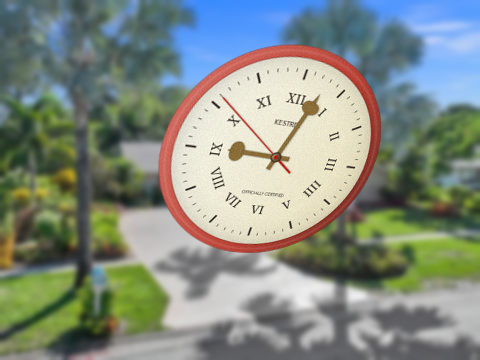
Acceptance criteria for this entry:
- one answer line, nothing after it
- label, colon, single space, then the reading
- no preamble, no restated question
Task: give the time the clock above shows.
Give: 9:02:51
